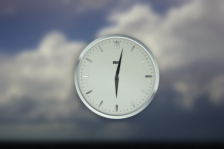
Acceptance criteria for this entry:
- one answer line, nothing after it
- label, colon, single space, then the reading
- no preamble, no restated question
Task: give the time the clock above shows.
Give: 6:02
